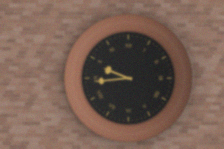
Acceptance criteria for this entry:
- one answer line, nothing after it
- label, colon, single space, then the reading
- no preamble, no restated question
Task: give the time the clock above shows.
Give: 9:44
